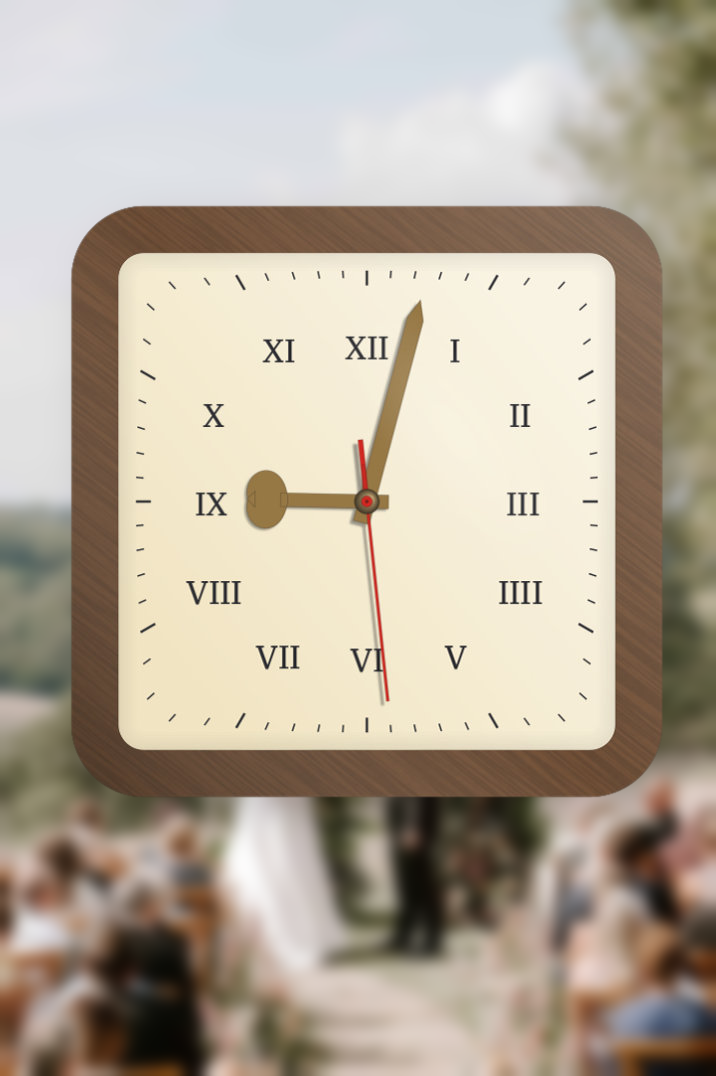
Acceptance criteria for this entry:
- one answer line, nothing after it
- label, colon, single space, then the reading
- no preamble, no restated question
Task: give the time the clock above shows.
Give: 9:02:29
